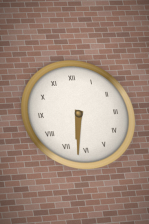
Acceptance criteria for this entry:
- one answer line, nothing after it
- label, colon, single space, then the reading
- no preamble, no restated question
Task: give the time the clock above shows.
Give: 6:32
